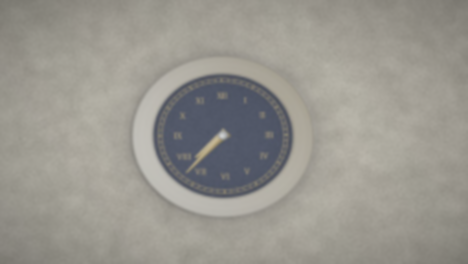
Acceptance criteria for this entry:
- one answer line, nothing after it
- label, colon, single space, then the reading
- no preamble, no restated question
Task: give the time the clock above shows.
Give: 7:37
